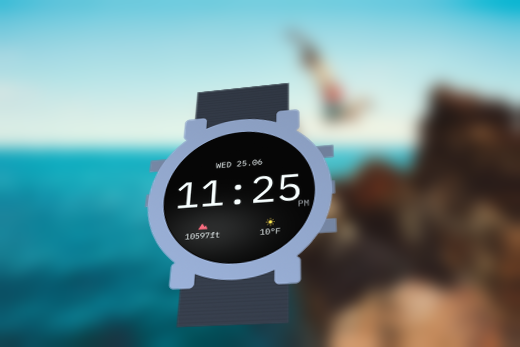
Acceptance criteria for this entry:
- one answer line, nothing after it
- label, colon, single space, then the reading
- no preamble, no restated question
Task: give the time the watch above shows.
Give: 11:25
